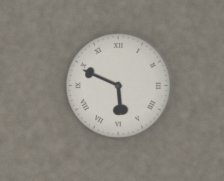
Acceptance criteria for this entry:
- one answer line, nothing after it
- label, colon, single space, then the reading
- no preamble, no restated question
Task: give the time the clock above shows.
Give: 5:49
